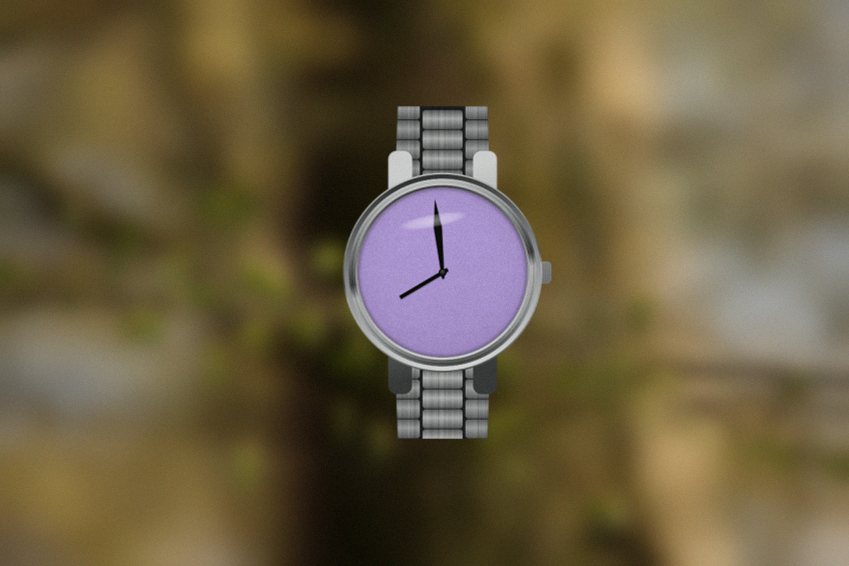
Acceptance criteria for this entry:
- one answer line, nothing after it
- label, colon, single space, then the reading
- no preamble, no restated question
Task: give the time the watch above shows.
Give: 7:59
